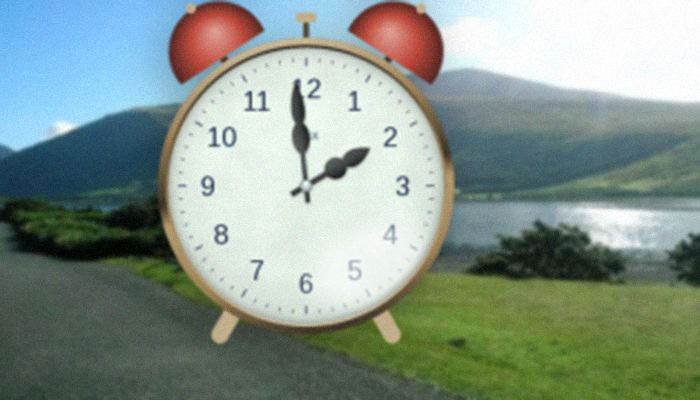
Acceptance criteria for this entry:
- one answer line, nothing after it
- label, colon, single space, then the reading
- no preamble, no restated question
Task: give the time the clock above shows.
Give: 1:59
